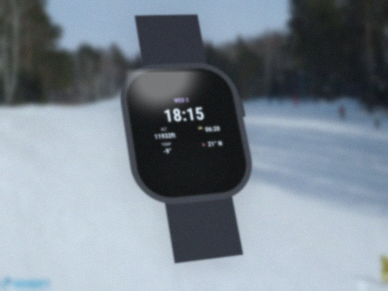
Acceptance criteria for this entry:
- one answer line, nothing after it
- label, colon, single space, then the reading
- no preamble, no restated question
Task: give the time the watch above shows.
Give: 18:15
